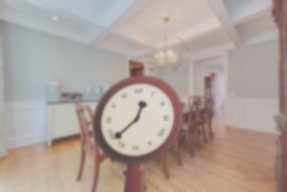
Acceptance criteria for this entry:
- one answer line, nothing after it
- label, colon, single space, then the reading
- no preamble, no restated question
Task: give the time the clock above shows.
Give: 12:38
